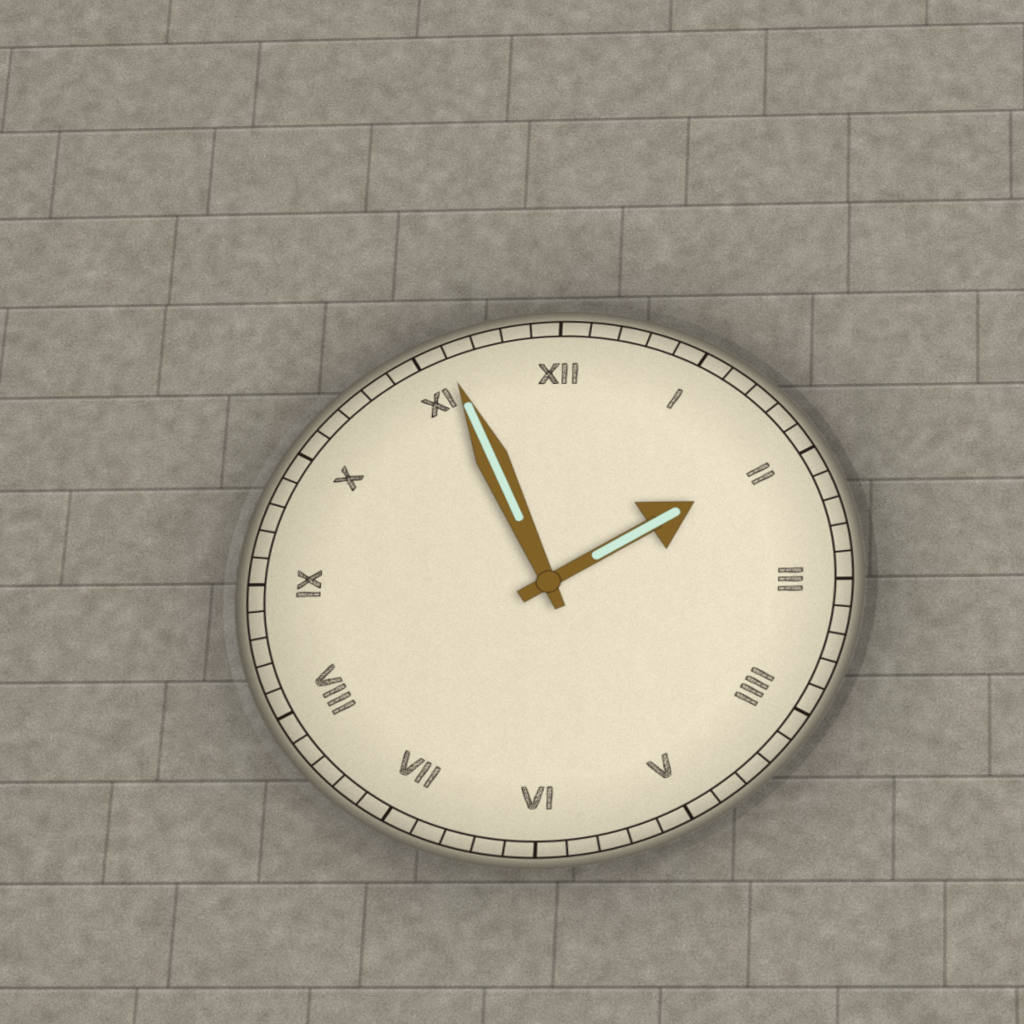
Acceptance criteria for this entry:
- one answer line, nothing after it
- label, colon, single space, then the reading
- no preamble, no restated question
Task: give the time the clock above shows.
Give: 1:56
